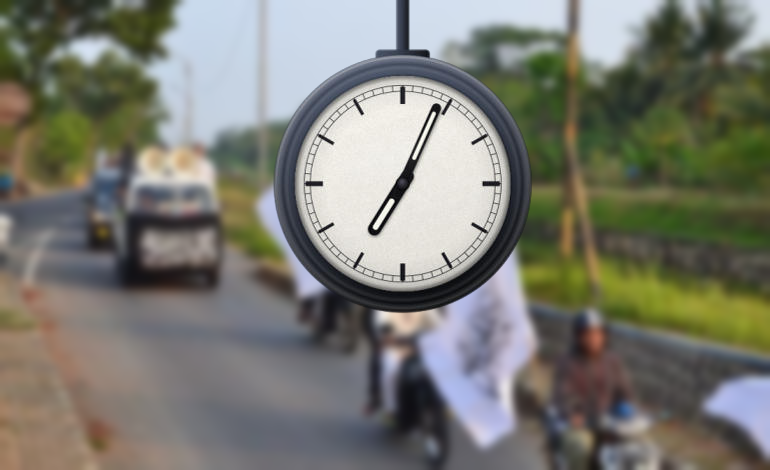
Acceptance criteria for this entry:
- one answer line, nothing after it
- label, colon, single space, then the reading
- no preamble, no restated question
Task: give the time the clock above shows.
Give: 7:04
